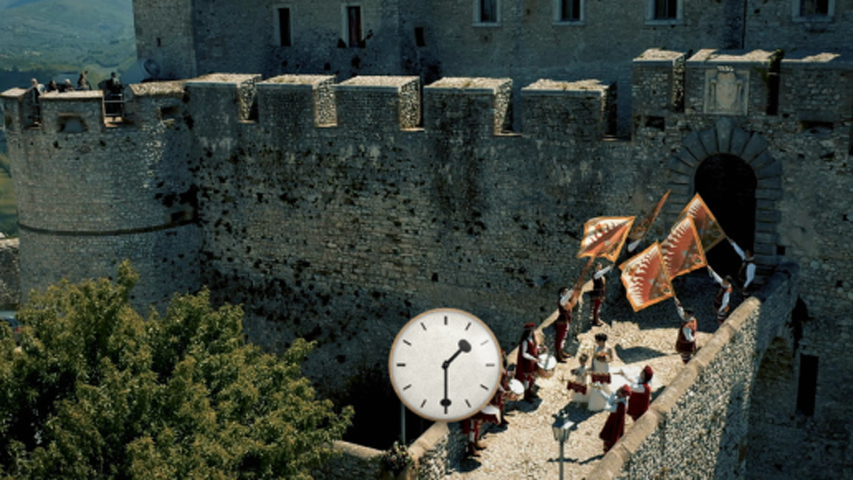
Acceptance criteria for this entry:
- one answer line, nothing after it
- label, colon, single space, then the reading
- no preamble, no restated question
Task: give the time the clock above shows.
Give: 1:30
